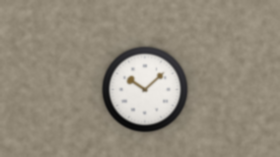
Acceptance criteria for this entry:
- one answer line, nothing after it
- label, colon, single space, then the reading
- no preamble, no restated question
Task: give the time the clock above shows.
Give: 10:08
